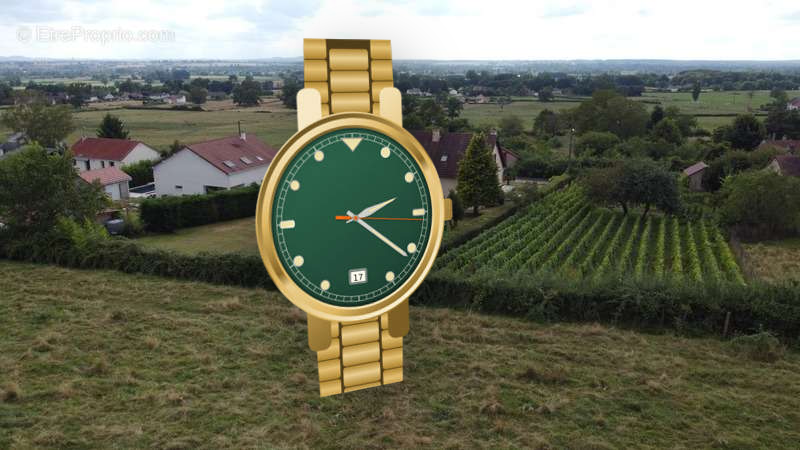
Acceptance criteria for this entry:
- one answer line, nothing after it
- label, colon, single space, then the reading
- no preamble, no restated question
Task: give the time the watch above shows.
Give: 2:21:16
